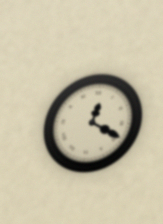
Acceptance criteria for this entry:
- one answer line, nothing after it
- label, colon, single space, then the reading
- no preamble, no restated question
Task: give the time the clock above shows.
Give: 12:19
